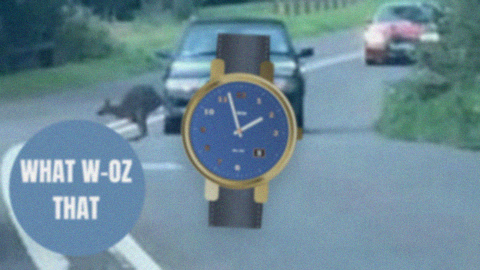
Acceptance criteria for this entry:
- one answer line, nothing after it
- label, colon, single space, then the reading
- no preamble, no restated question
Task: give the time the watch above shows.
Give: 1:57
